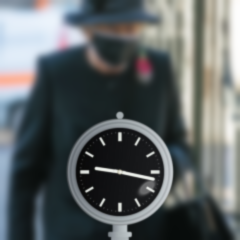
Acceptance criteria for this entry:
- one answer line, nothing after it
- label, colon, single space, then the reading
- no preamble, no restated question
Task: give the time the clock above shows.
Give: 9:17
